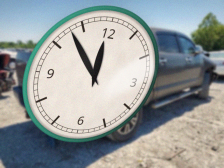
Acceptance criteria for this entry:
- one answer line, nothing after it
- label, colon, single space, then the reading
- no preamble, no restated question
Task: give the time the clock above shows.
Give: 11:53
